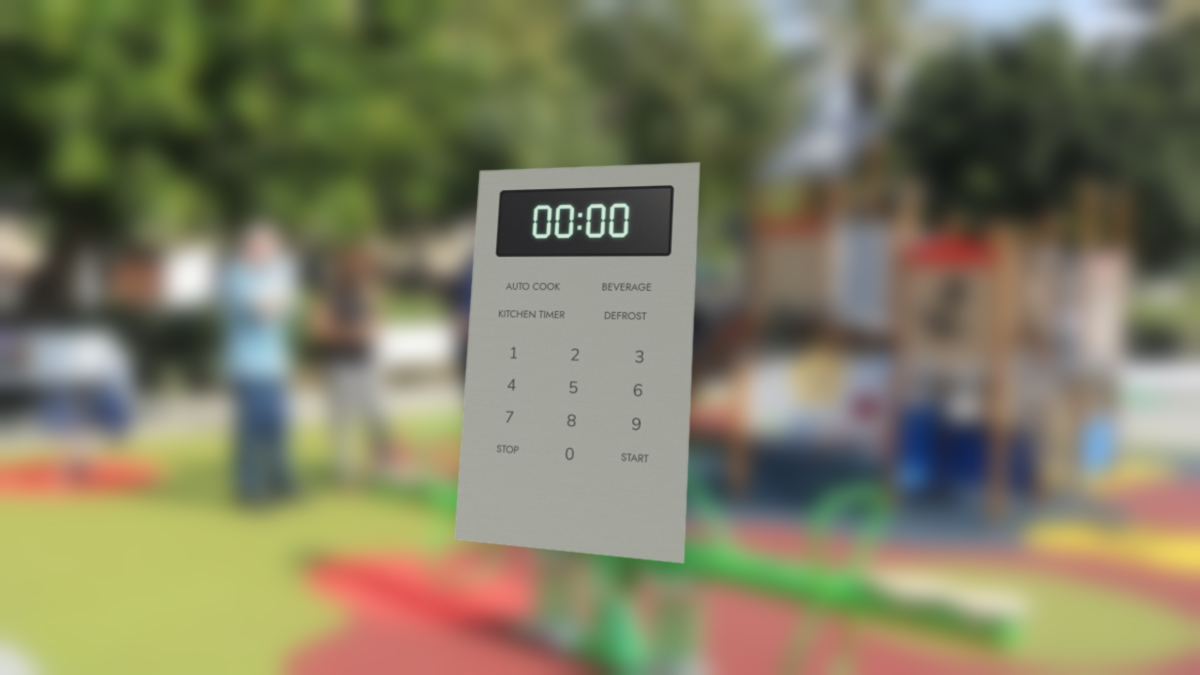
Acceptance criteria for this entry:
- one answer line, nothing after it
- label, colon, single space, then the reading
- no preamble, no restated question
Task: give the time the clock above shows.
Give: 0:00
